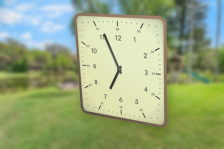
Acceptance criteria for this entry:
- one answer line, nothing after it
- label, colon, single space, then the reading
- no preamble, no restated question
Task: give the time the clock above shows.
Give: 6:56
